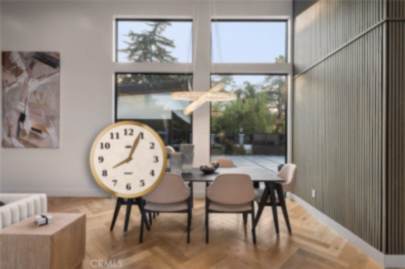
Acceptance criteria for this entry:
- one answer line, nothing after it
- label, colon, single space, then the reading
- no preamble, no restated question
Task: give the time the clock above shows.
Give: 8:04
